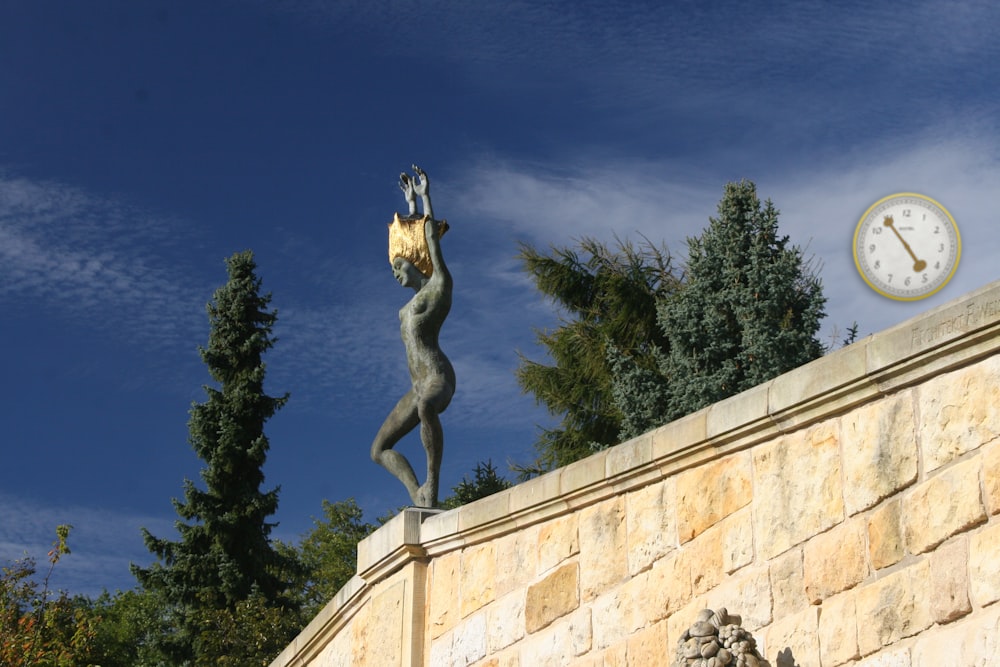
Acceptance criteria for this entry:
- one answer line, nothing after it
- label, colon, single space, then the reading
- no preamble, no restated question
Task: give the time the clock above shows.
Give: 4:54
